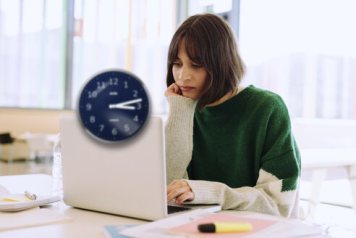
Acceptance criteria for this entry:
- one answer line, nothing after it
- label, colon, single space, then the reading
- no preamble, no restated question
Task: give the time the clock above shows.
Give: 3:13
